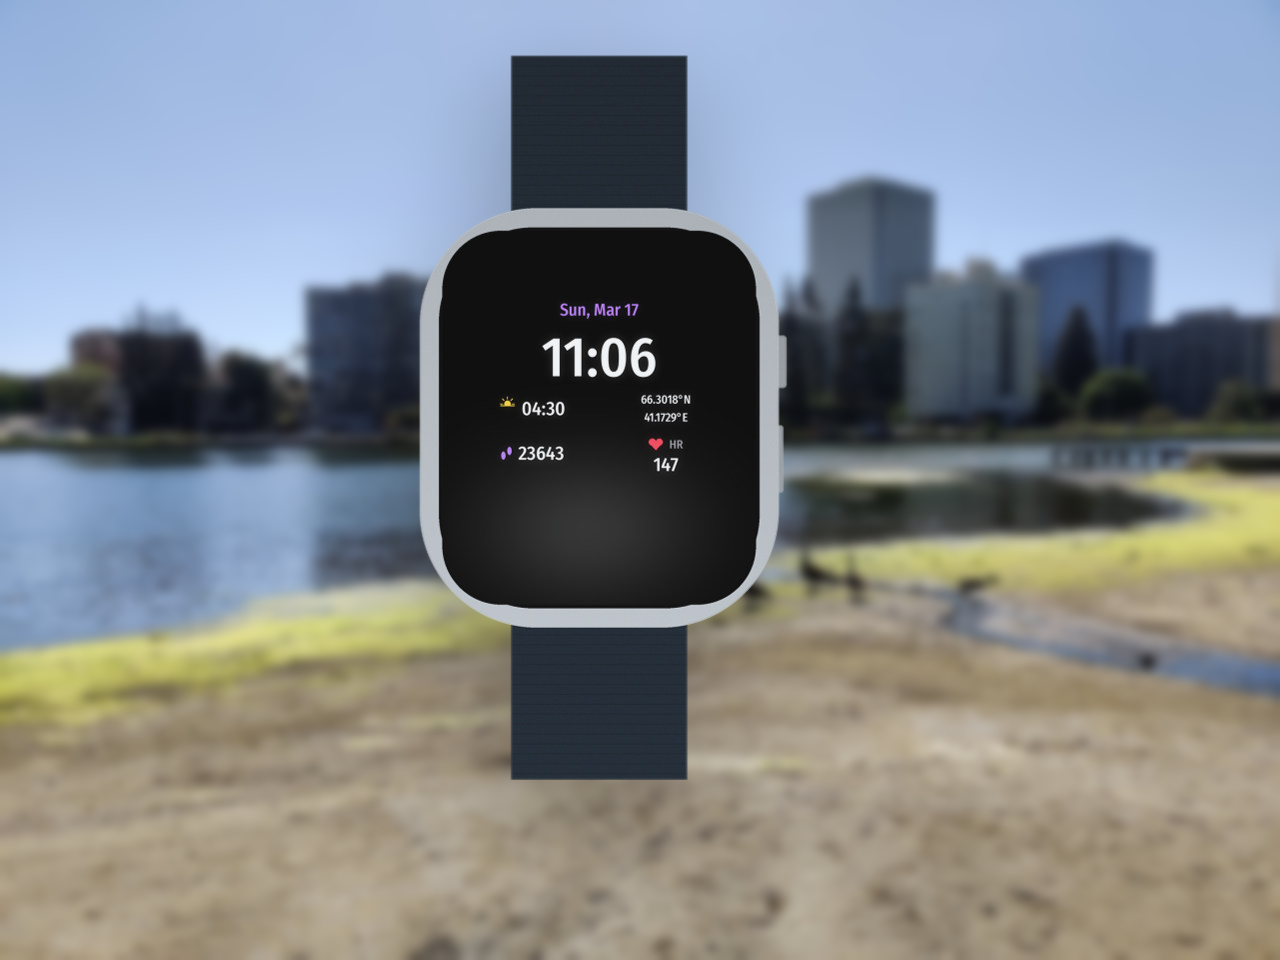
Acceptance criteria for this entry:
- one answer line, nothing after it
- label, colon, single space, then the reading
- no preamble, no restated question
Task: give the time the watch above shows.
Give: 11:06
